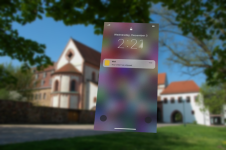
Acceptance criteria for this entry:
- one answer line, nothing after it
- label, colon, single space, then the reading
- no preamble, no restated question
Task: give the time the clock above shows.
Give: 2:21
